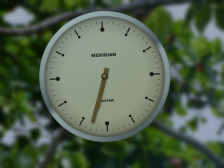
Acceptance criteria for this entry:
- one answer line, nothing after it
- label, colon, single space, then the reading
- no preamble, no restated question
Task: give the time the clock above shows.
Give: 6:33
